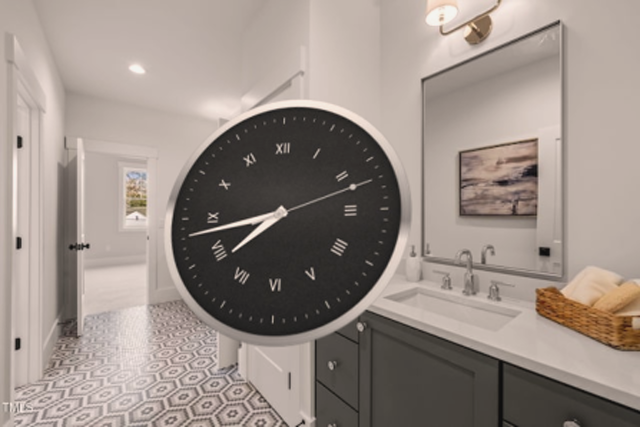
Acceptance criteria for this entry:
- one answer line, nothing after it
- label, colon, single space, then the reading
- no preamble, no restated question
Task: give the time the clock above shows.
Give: 7:43:12
